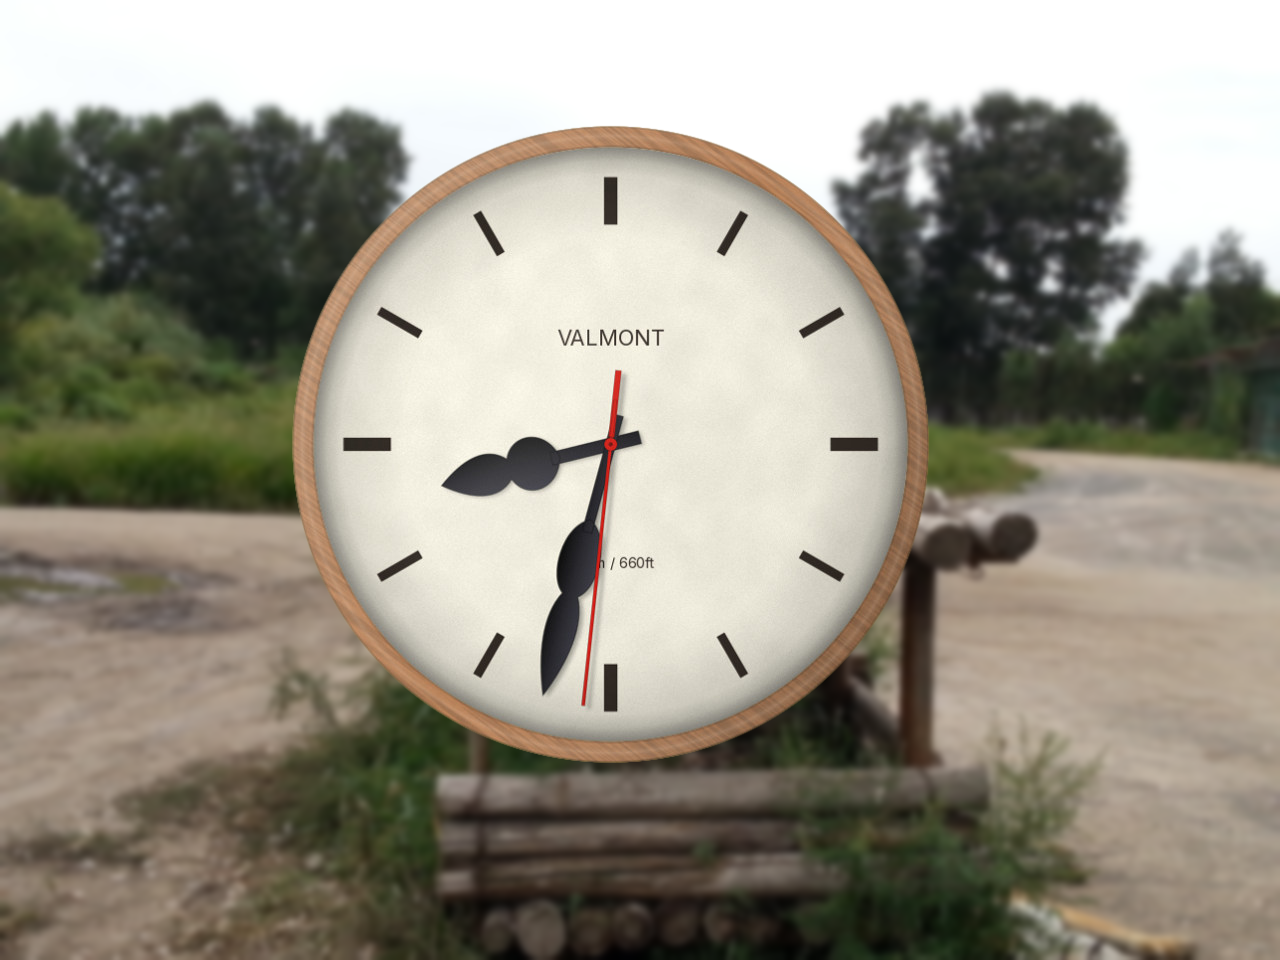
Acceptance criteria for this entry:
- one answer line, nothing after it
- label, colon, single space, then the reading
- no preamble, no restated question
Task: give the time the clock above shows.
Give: 8:32:31
